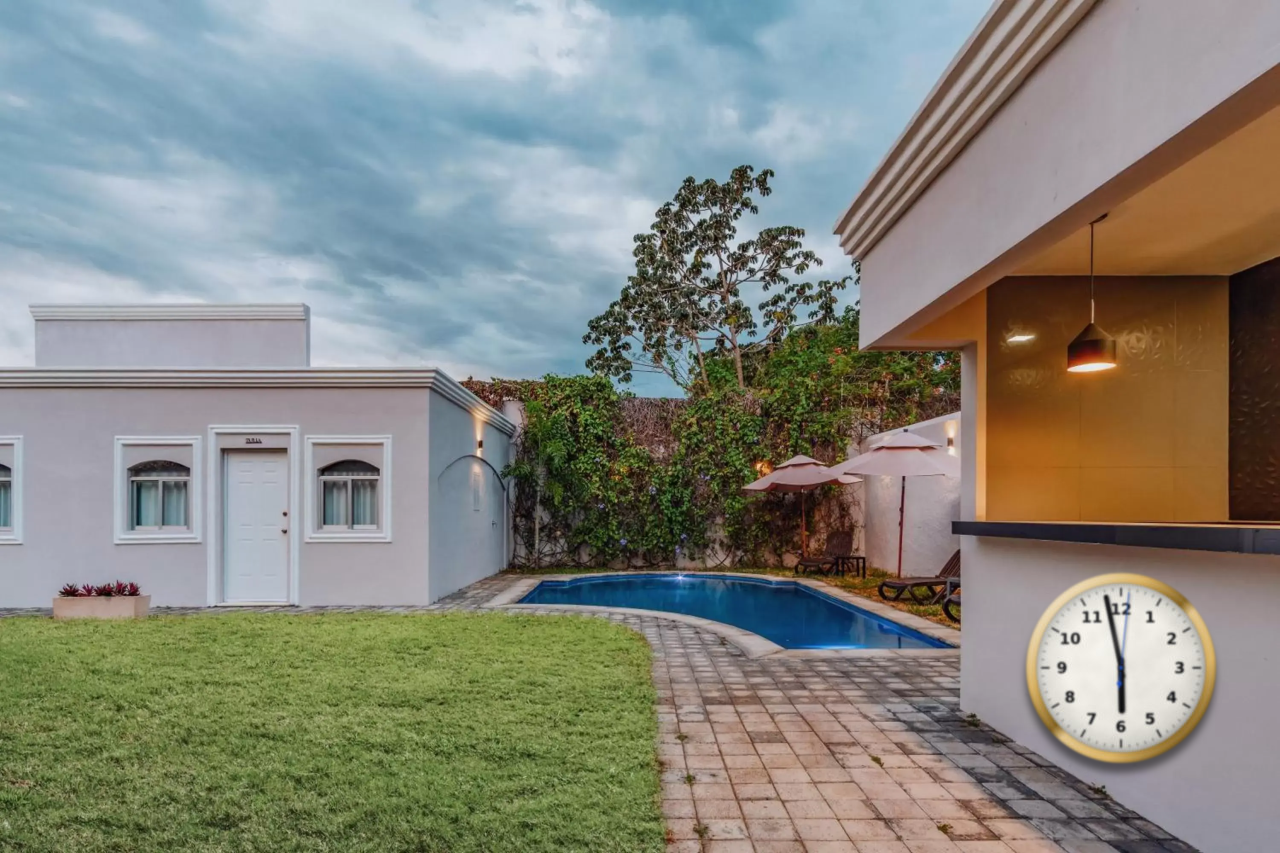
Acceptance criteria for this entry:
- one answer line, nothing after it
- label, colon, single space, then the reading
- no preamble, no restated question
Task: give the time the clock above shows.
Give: 5:58:01
